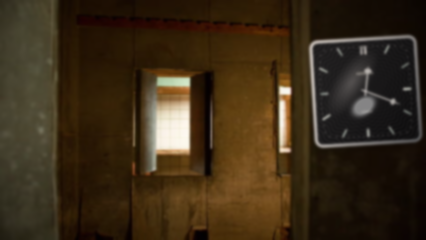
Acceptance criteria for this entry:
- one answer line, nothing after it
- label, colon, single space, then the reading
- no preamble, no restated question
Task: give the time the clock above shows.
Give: 12:19
